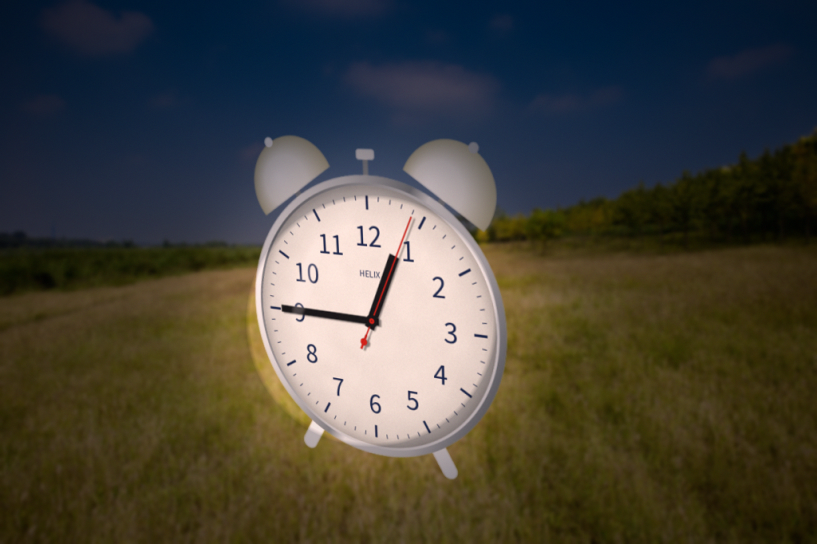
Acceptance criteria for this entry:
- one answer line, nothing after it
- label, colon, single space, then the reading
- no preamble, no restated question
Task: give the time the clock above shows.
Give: 12:45:04
